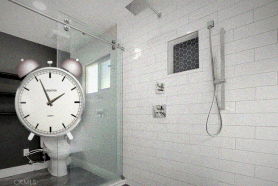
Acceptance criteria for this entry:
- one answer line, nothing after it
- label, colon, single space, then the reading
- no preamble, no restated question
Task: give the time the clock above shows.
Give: 1:56
